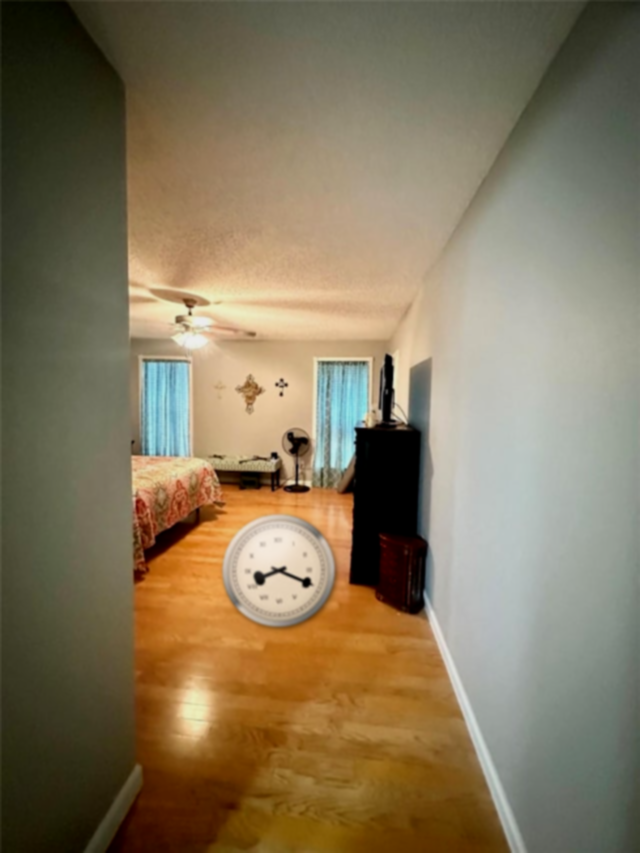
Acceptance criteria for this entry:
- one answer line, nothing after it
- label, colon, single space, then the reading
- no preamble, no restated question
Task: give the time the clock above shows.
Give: 8:19
